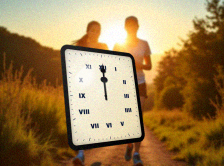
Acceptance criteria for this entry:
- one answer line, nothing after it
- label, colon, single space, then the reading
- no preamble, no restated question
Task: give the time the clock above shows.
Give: 12:00
